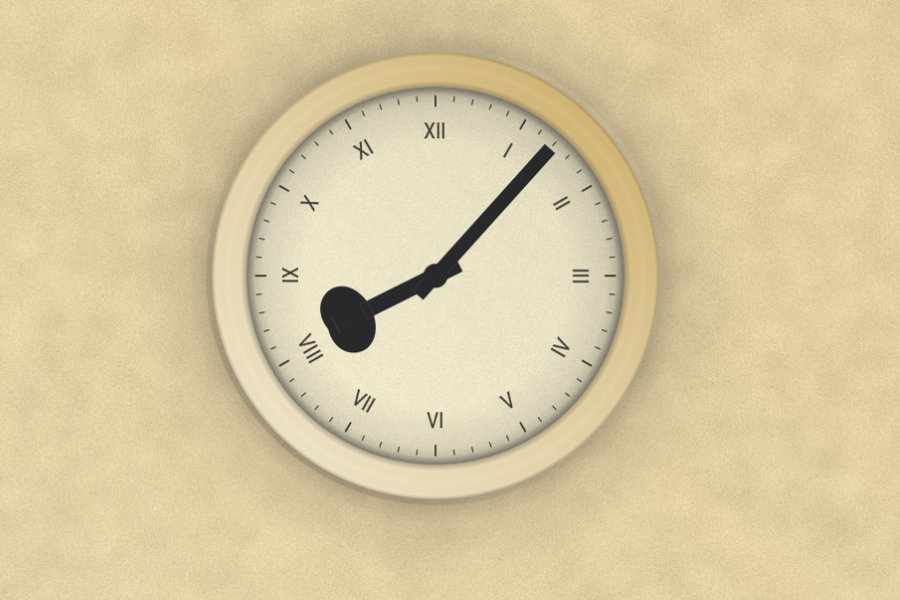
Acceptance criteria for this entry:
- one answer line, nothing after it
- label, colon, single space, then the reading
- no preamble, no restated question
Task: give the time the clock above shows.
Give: 8:07
